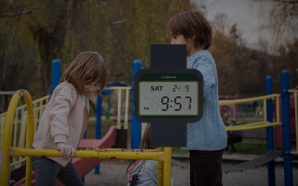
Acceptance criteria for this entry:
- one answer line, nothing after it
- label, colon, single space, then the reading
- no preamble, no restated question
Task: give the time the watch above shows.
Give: 9:57
